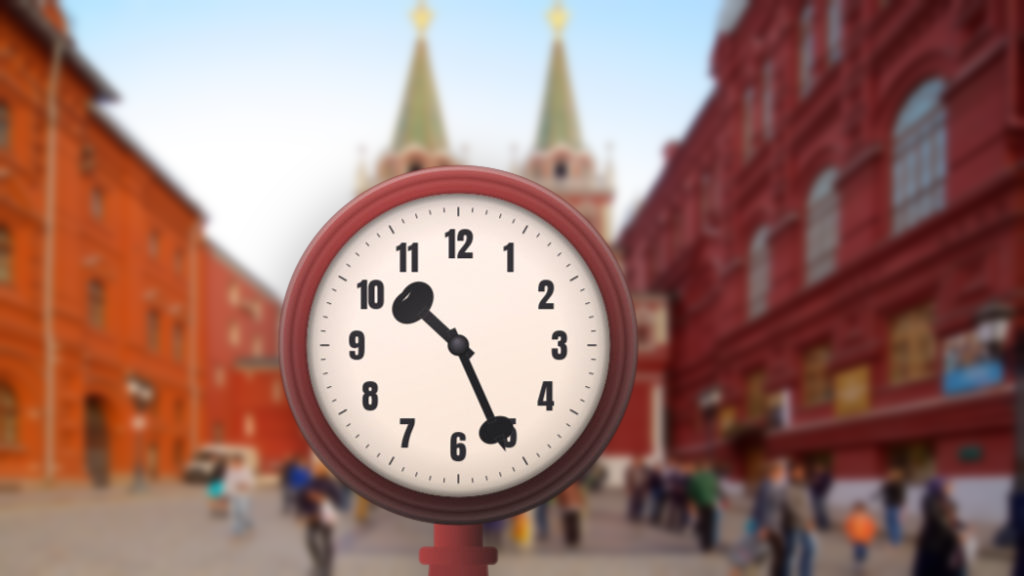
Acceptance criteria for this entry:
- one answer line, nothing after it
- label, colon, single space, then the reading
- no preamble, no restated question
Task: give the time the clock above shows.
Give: 10:26
